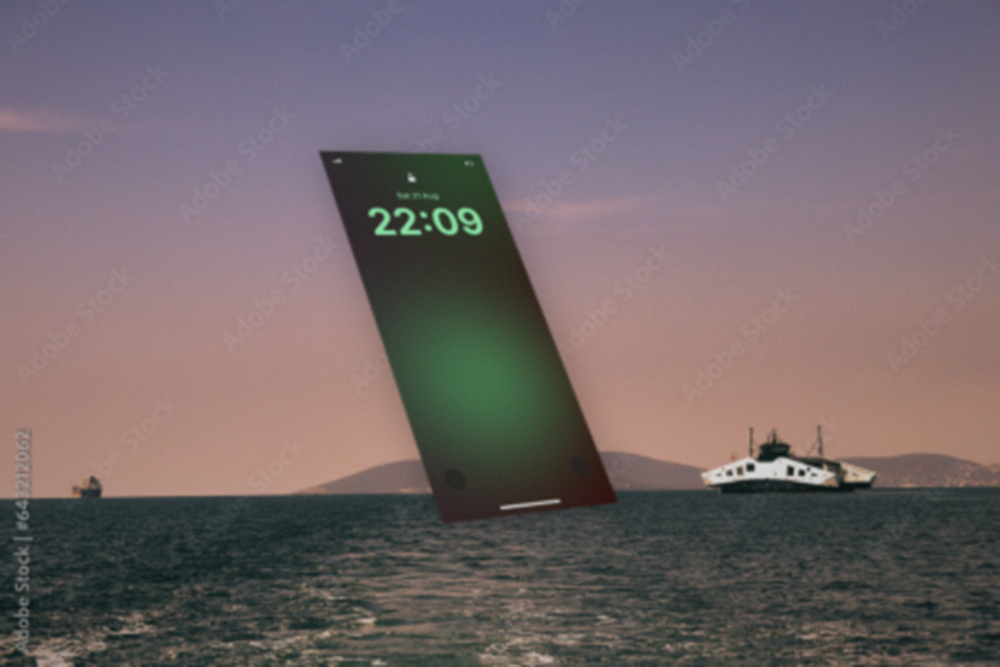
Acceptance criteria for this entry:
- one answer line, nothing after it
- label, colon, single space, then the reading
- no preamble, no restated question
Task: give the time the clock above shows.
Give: 22:09
